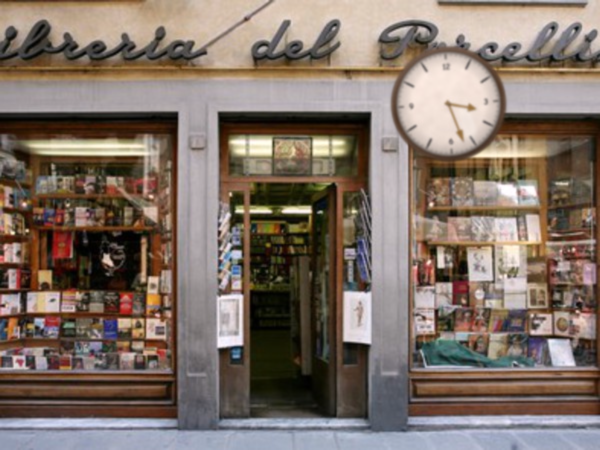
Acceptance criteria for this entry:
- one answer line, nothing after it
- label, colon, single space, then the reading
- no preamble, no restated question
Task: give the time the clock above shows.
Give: 3:27
